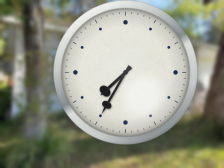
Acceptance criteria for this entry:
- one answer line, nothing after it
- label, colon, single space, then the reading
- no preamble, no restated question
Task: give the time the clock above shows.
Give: 7:35
